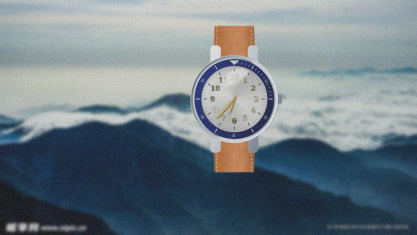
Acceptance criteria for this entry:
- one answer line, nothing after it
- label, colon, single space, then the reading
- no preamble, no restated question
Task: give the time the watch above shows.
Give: 6:37
